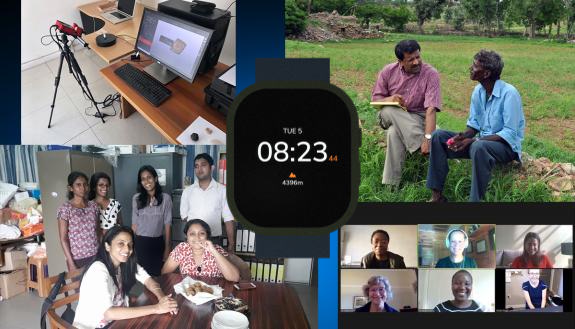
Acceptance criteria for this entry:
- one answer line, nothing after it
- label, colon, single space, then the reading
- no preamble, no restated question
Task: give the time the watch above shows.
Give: 8:23:44
